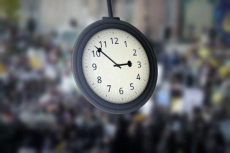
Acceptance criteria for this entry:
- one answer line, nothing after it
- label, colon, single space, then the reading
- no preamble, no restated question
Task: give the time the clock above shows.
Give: 2:52
